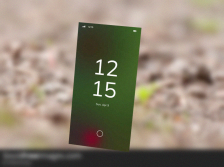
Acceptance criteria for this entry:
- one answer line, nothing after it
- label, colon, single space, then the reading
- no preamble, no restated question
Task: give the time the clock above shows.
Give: 12:15
